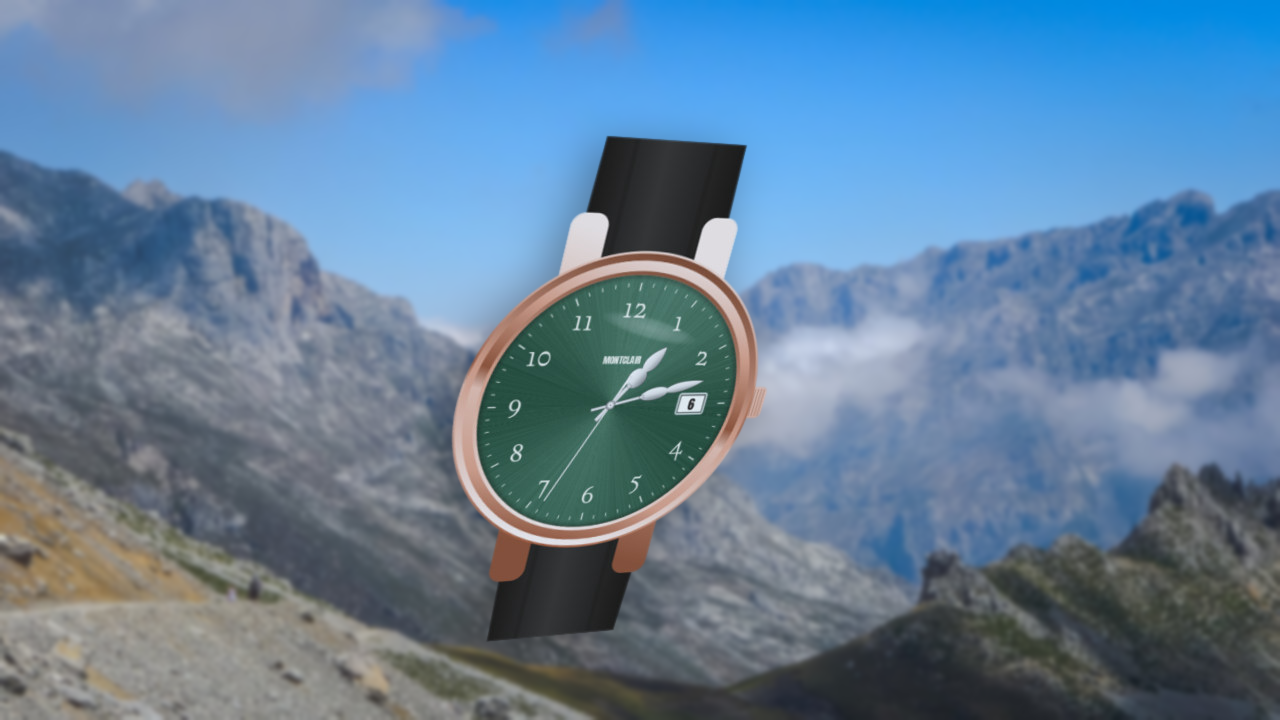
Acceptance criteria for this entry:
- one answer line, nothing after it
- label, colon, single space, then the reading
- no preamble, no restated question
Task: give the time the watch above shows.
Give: 1:12:34
